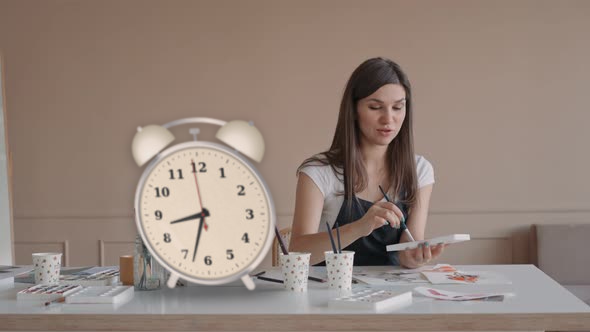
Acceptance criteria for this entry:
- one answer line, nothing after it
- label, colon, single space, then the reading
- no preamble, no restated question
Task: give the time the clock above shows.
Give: 8:32:59
